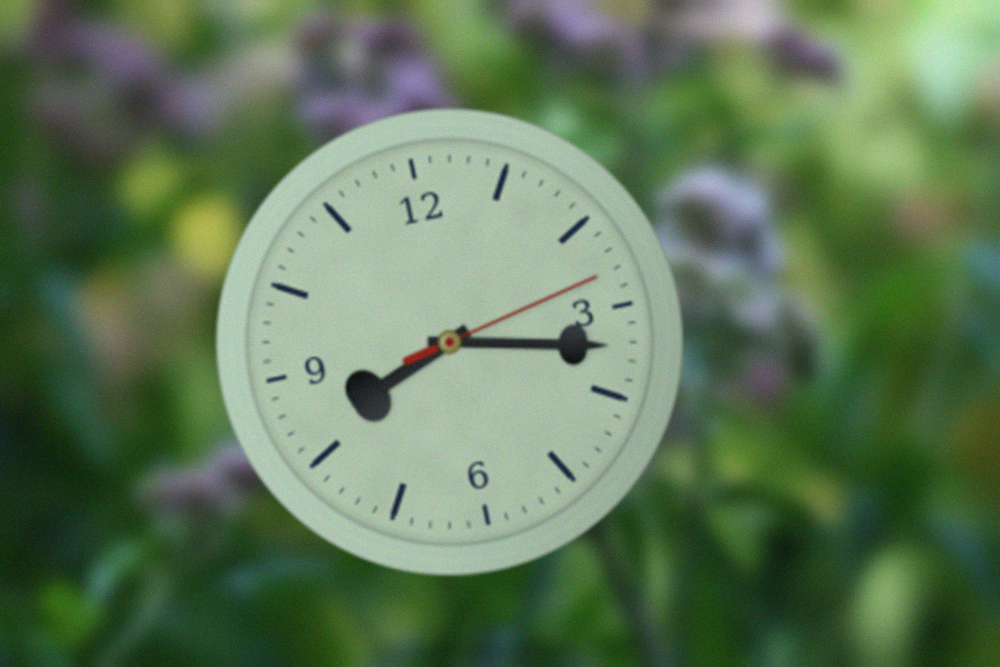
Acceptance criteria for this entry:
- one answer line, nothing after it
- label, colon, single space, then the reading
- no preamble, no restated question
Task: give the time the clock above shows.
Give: 8:17:13
